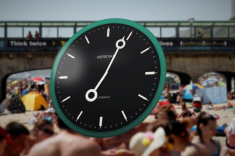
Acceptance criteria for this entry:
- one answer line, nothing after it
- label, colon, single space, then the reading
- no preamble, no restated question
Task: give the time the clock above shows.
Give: 7:04
